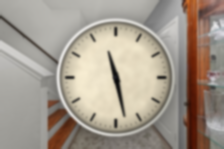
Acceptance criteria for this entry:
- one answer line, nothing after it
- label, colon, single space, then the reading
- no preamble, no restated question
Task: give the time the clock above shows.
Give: 11:28
